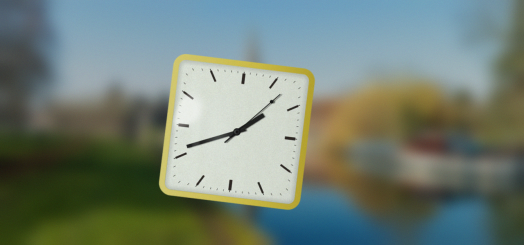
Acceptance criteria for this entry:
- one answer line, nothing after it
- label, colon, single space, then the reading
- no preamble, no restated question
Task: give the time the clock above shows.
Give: 1:41:07
